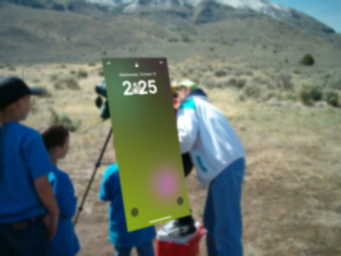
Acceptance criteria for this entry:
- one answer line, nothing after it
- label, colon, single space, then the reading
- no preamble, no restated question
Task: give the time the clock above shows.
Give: 2:25
